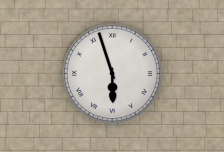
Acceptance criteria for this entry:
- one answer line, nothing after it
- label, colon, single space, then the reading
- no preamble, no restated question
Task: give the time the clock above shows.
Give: 5:57
